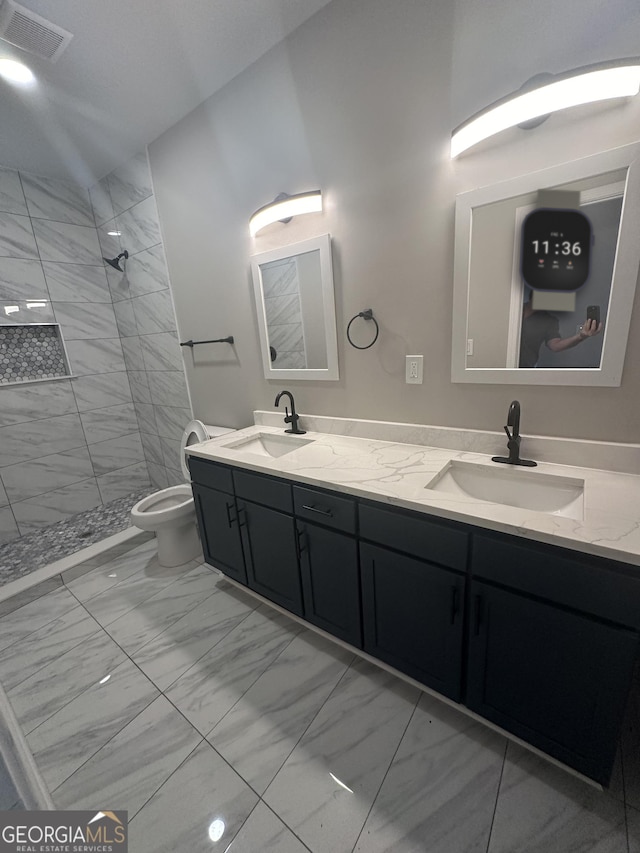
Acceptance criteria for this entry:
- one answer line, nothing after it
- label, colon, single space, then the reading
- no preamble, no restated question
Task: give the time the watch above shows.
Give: 11:36
